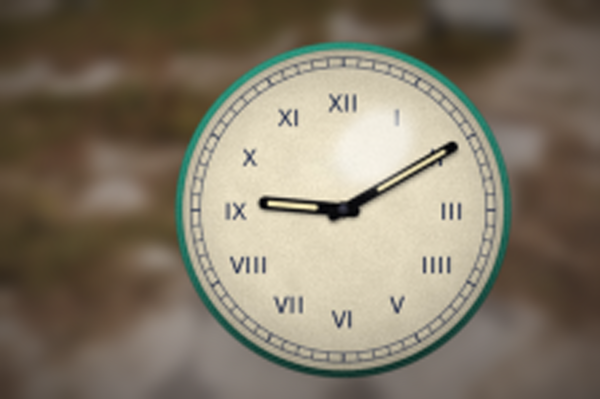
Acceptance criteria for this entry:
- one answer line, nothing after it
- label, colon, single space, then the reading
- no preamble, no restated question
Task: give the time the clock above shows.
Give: 9:10
